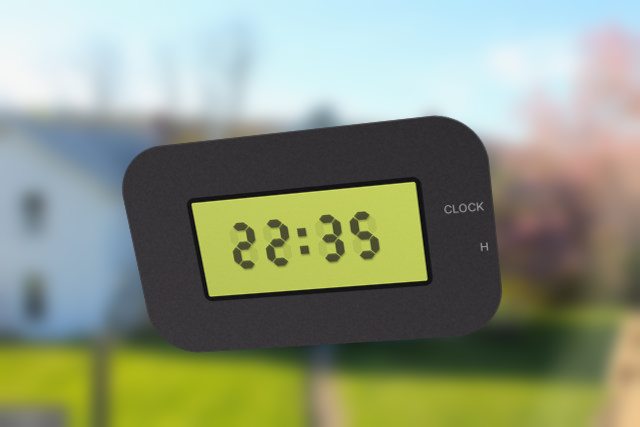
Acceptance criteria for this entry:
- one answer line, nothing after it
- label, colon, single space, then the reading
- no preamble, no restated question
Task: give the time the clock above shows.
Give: 22:35
